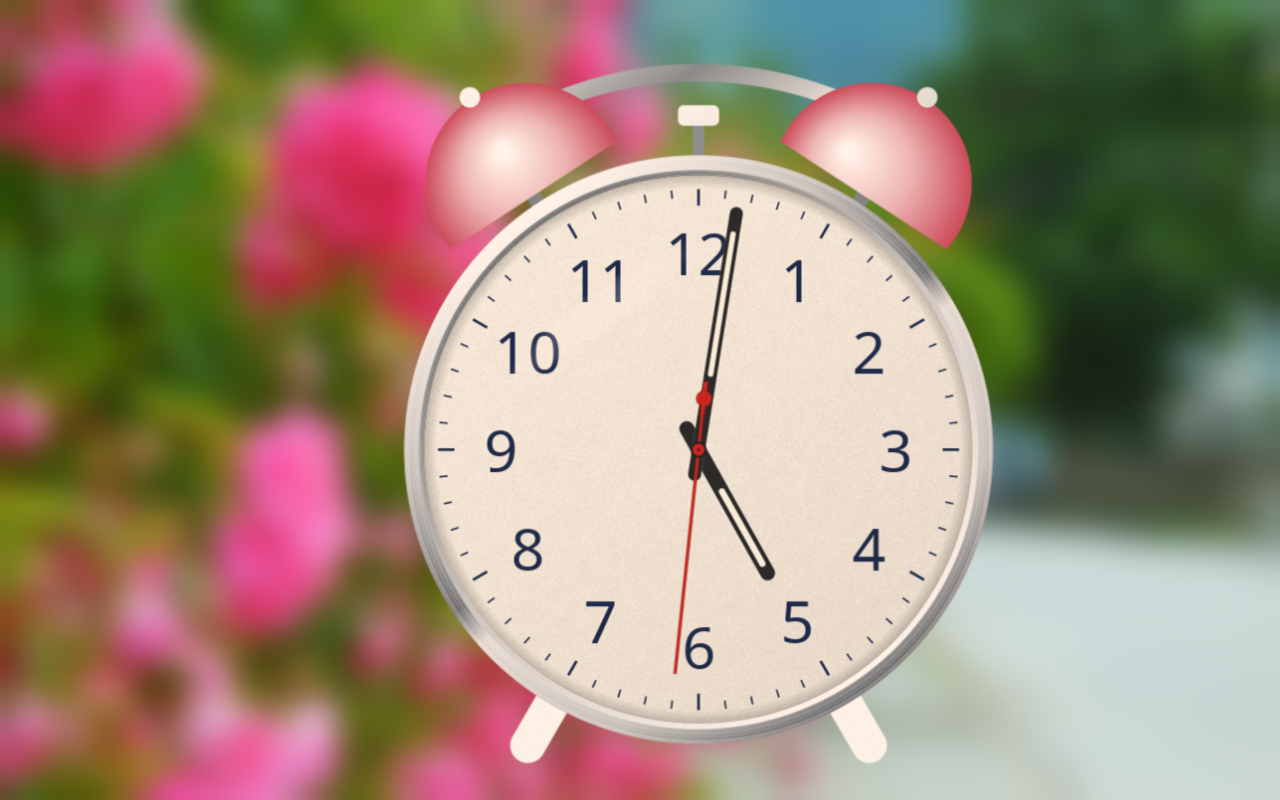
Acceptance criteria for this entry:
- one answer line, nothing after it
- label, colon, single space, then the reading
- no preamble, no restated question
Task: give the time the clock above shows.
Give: 5:01:31
